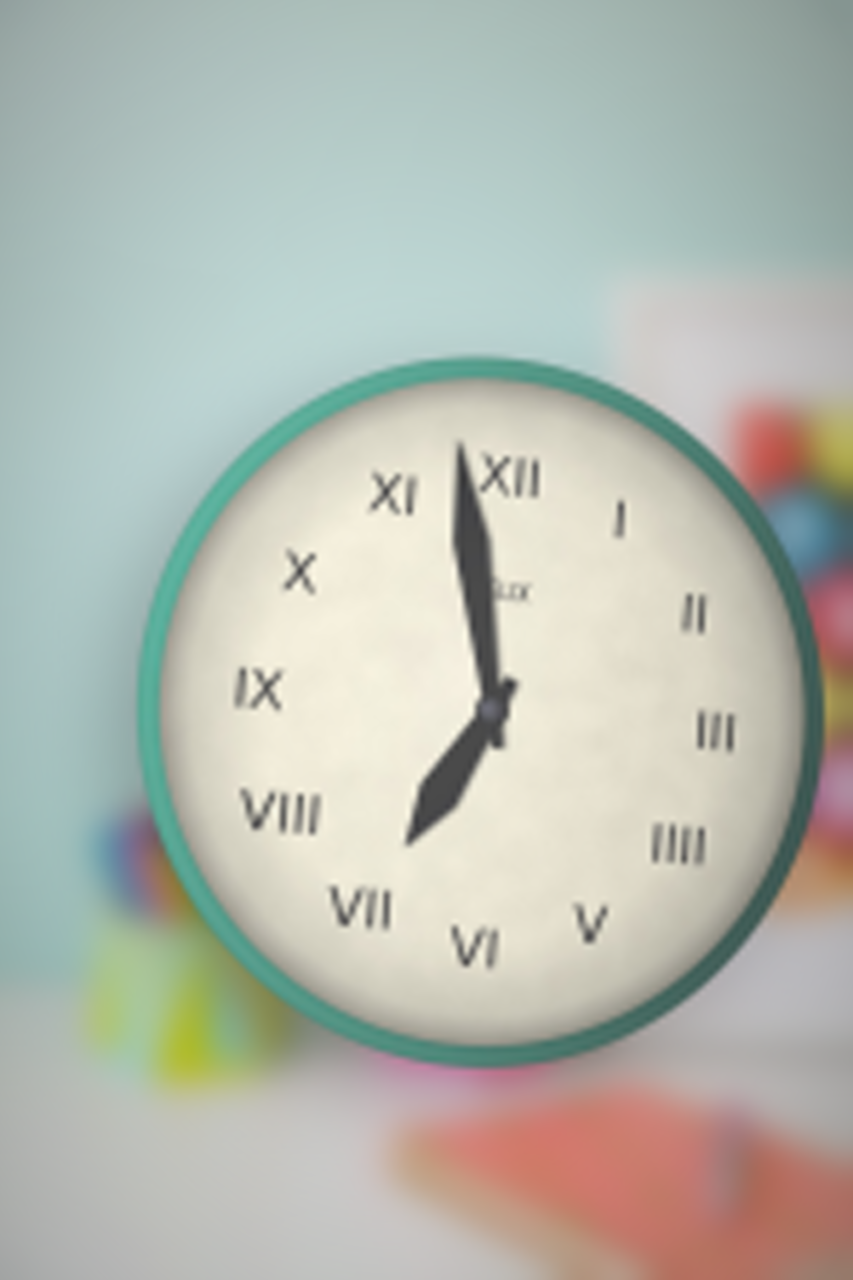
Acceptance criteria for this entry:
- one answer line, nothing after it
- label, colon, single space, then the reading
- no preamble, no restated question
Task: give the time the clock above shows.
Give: 6:58
